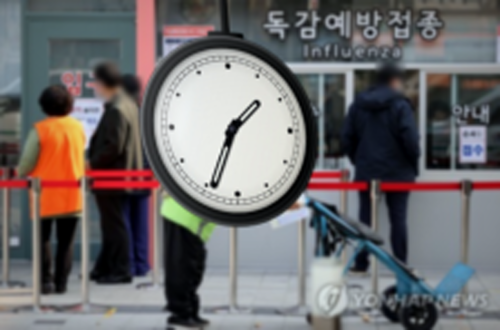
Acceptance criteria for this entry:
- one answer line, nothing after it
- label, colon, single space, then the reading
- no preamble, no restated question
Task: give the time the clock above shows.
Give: 1:34
